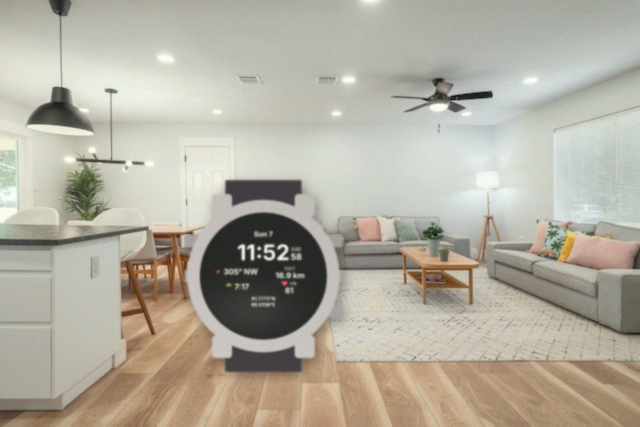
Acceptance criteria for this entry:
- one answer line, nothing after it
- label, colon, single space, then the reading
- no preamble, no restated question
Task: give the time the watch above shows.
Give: 11:52
